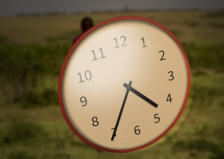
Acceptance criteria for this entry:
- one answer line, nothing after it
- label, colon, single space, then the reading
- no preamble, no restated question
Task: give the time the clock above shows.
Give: 4:35
